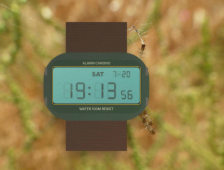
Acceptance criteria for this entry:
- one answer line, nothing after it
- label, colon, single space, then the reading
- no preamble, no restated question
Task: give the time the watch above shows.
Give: 19:13:56
